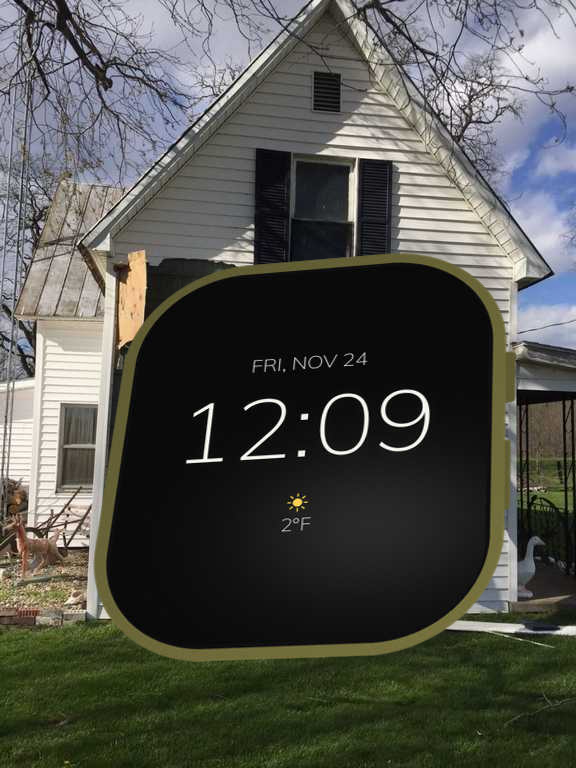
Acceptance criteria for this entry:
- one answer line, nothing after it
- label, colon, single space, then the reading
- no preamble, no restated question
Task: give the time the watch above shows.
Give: 12:09
